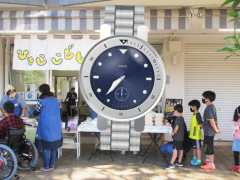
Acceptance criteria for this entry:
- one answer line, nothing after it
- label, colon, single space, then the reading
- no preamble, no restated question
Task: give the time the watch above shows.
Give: 7:37
